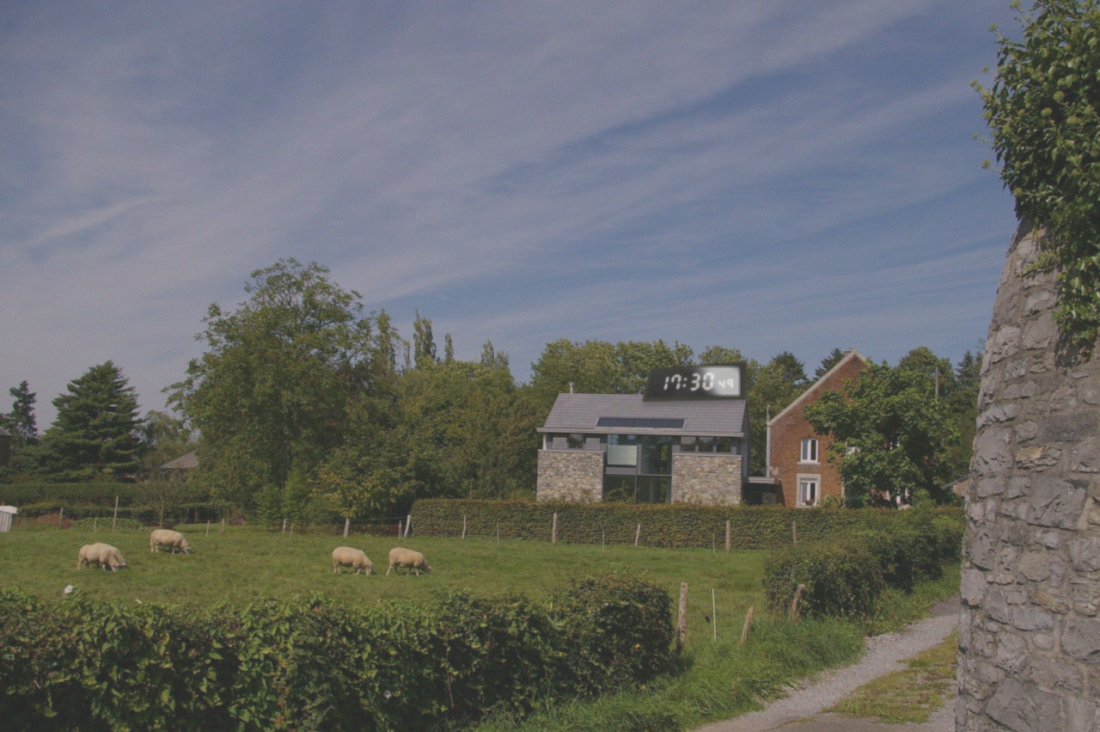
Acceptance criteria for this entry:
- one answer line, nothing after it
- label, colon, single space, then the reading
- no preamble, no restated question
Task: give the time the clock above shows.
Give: 17:30:49
